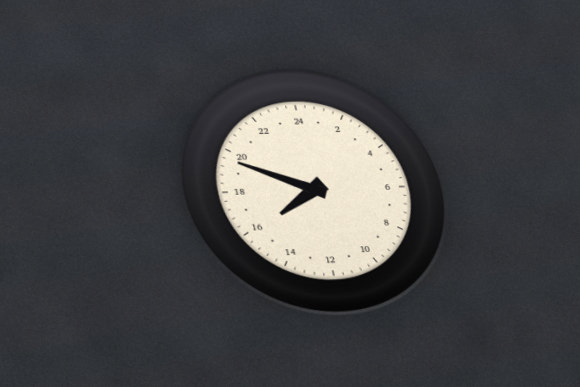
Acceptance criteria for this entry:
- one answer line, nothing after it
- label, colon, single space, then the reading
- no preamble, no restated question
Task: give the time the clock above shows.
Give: 15:49
